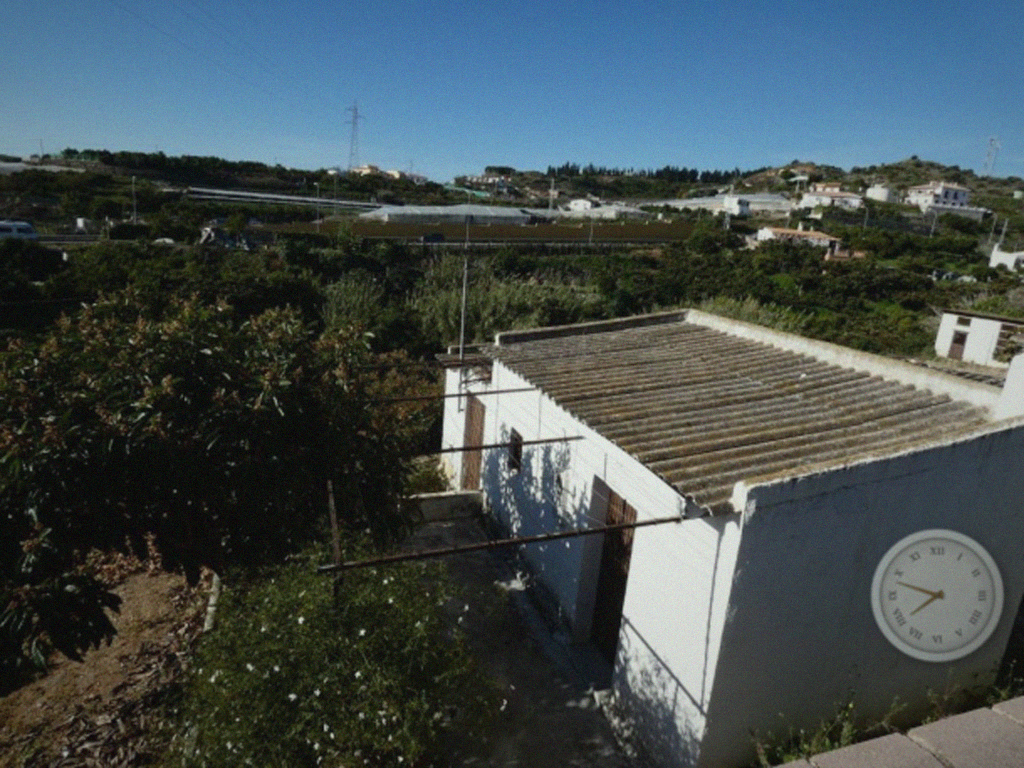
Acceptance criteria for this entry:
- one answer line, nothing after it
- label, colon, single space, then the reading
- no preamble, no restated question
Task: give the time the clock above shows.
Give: 7:48
